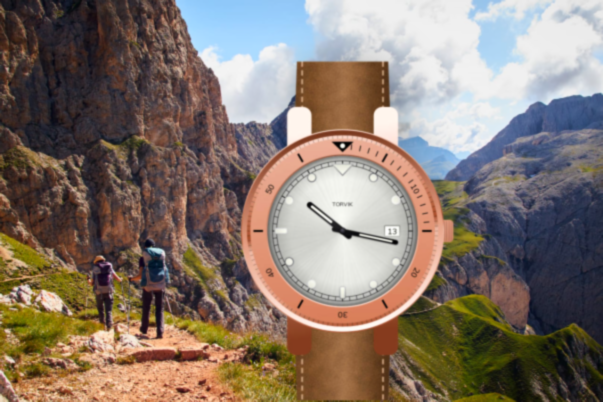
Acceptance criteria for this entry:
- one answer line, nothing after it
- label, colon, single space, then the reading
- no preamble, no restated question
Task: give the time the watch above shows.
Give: 10:17
